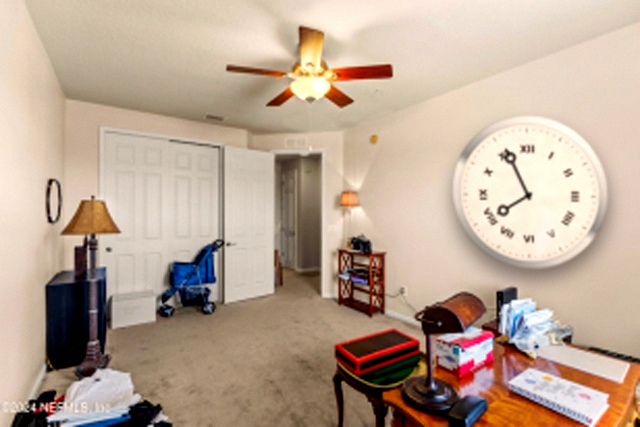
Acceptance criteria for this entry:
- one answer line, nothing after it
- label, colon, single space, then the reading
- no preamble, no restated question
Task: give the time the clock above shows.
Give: 7:56
